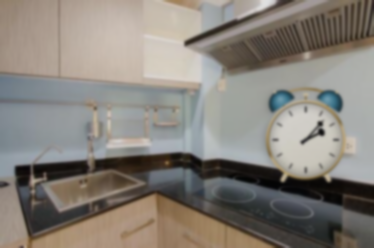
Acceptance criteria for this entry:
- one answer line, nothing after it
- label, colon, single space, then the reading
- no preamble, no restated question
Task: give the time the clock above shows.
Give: 2:07
